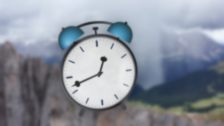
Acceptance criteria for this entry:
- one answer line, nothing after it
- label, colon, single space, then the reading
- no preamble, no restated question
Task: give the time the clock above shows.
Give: 12:42
